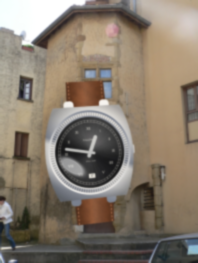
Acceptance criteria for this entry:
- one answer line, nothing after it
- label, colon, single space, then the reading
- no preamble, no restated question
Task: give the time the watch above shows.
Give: 12:47
